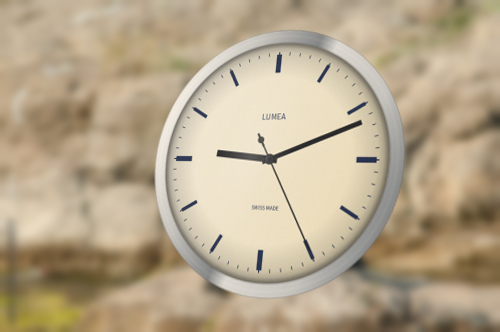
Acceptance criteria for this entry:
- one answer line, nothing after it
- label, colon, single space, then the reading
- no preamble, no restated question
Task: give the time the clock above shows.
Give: 9:11:25
